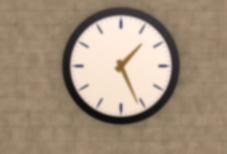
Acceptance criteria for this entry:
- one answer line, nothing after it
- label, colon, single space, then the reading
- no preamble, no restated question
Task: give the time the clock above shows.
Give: 1:26
